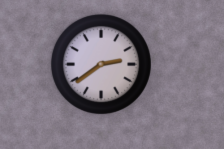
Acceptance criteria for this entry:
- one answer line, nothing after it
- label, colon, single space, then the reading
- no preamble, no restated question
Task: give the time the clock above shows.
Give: 2:39
